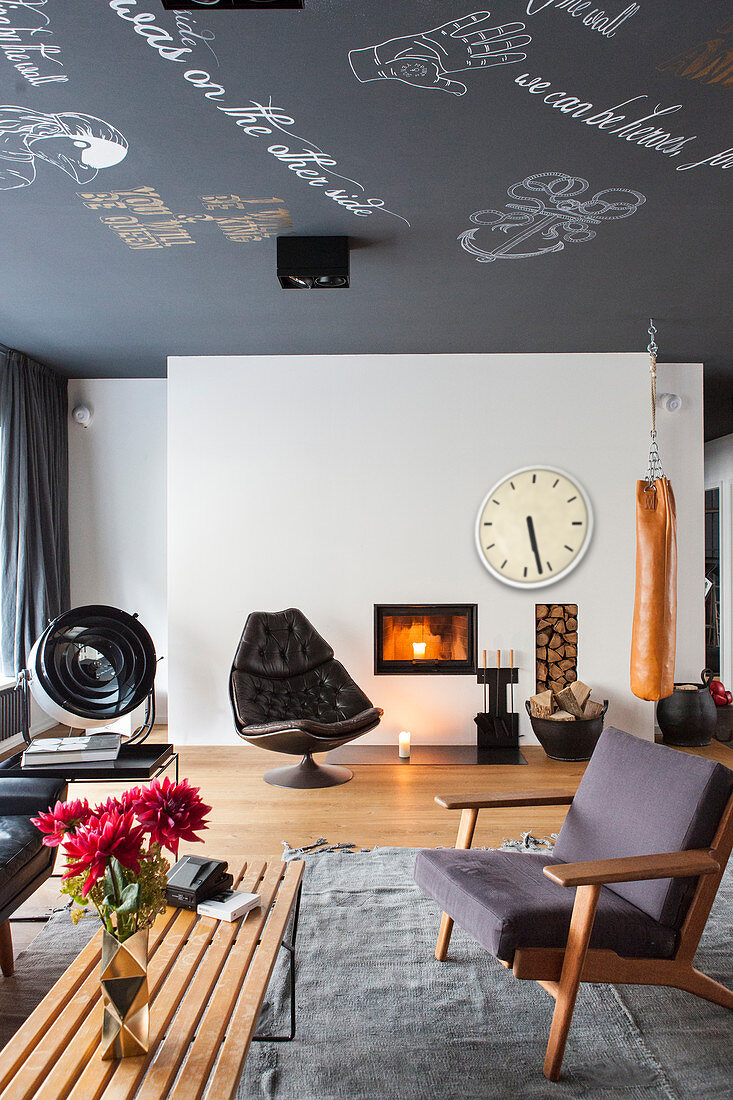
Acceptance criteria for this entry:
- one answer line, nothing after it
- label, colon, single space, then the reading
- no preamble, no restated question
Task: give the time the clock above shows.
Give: 5:27
